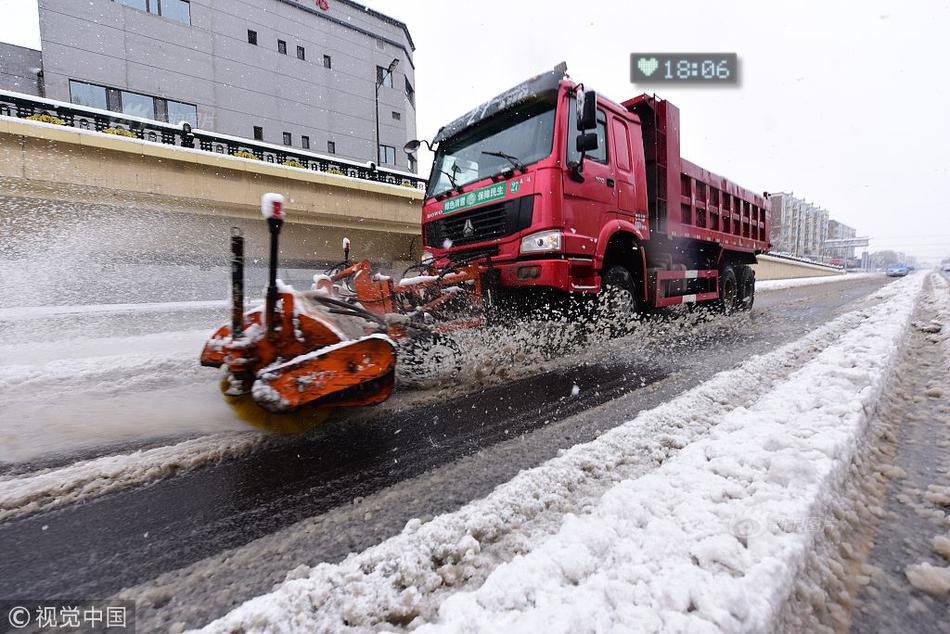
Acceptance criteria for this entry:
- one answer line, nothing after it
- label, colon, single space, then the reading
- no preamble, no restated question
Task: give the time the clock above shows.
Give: 18:06
